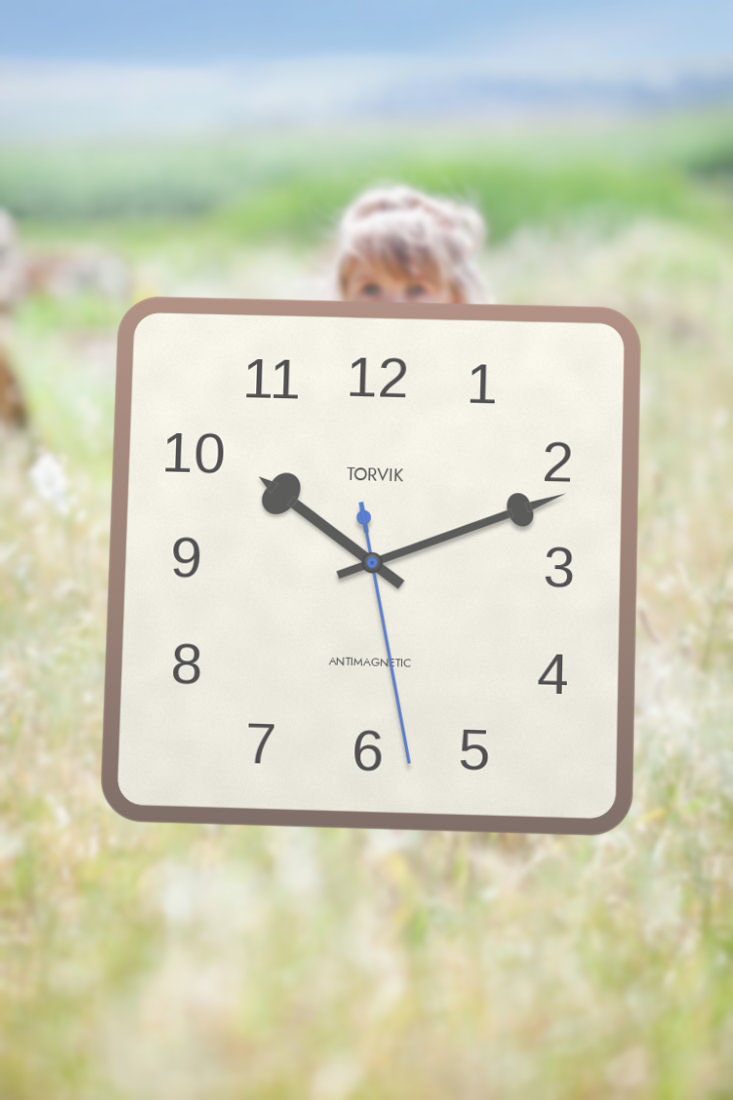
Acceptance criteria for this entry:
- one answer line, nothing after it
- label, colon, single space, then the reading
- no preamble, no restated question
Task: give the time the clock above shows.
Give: 10:11:28
